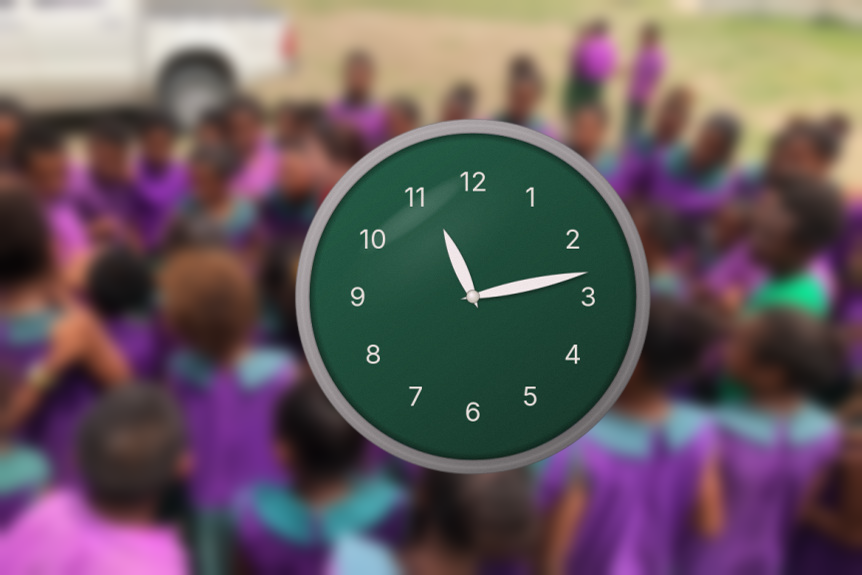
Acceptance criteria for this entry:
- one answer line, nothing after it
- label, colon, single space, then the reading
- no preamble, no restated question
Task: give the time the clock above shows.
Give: 11:13
